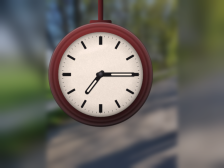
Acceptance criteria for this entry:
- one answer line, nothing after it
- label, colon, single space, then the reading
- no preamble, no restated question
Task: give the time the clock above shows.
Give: 7:15
